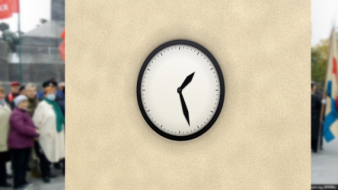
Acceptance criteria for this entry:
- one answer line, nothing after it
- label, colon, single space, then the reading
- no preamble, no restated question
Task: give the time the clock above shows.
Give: 1:27
